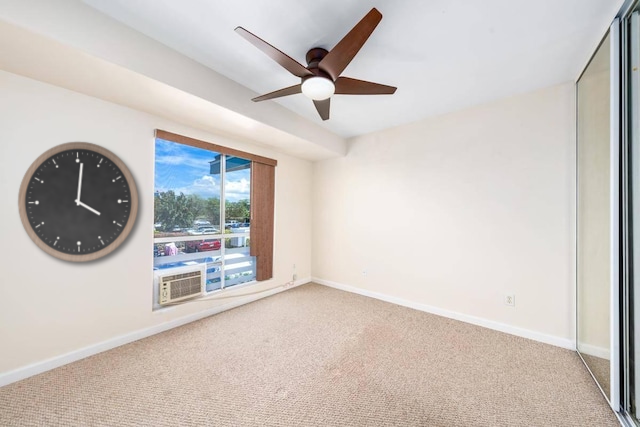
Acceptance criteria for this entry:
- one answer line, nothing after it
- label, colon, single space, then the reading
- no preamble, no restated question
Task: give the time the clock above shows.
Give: 4:01
